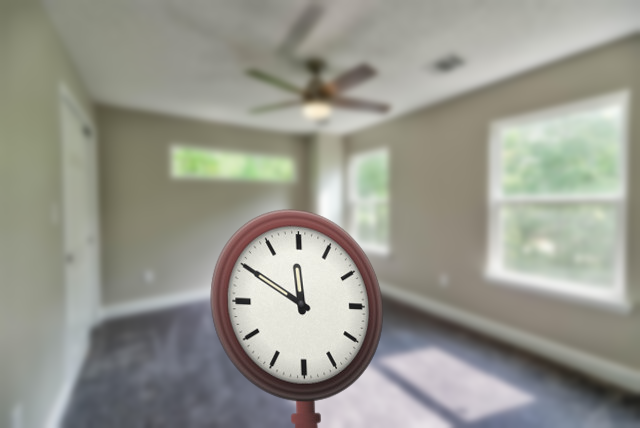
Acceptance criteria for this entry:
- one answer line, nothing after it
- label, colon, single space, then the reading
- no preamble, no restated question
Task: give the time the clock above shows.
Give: 11:50
